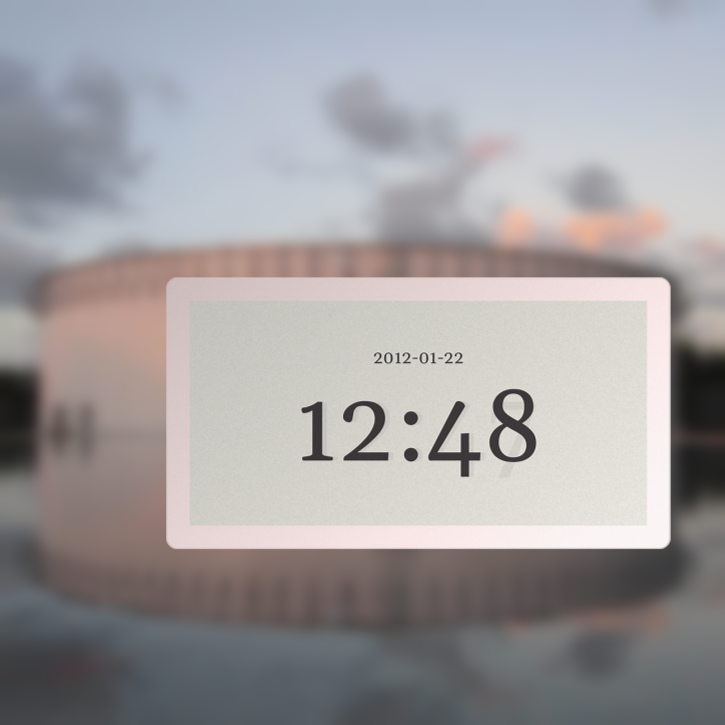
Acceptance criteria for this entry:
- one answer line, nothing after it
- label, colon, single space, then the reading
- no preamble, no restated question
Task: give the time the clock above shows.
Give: 12:48
